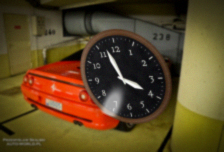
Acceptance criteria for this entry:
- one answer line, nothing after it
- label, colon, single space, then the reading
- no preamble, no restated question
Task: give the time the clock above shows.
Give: 3:57
